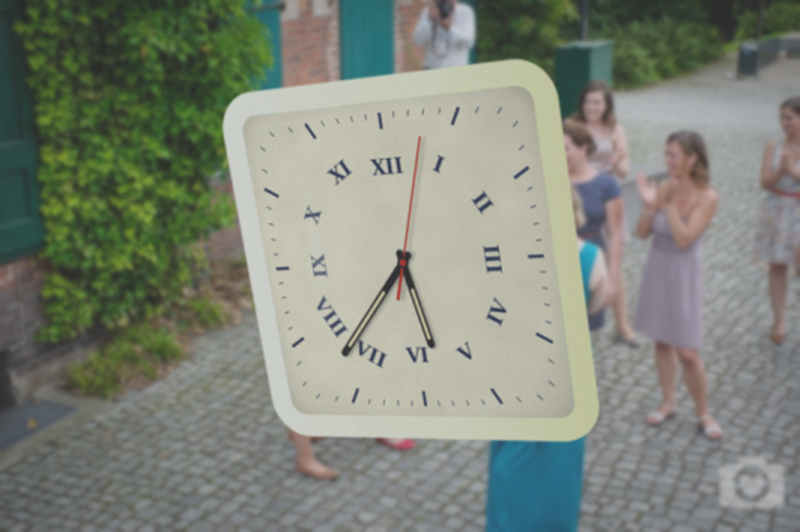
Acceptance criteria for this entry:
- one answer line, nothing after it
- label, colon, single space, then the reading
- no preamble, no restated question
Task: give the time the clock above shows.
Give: 5:37:03
